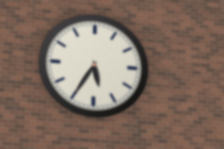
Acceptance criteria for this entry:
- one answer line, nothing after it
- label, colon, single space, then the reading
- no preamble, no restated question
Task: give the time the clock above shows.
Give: 5:35
